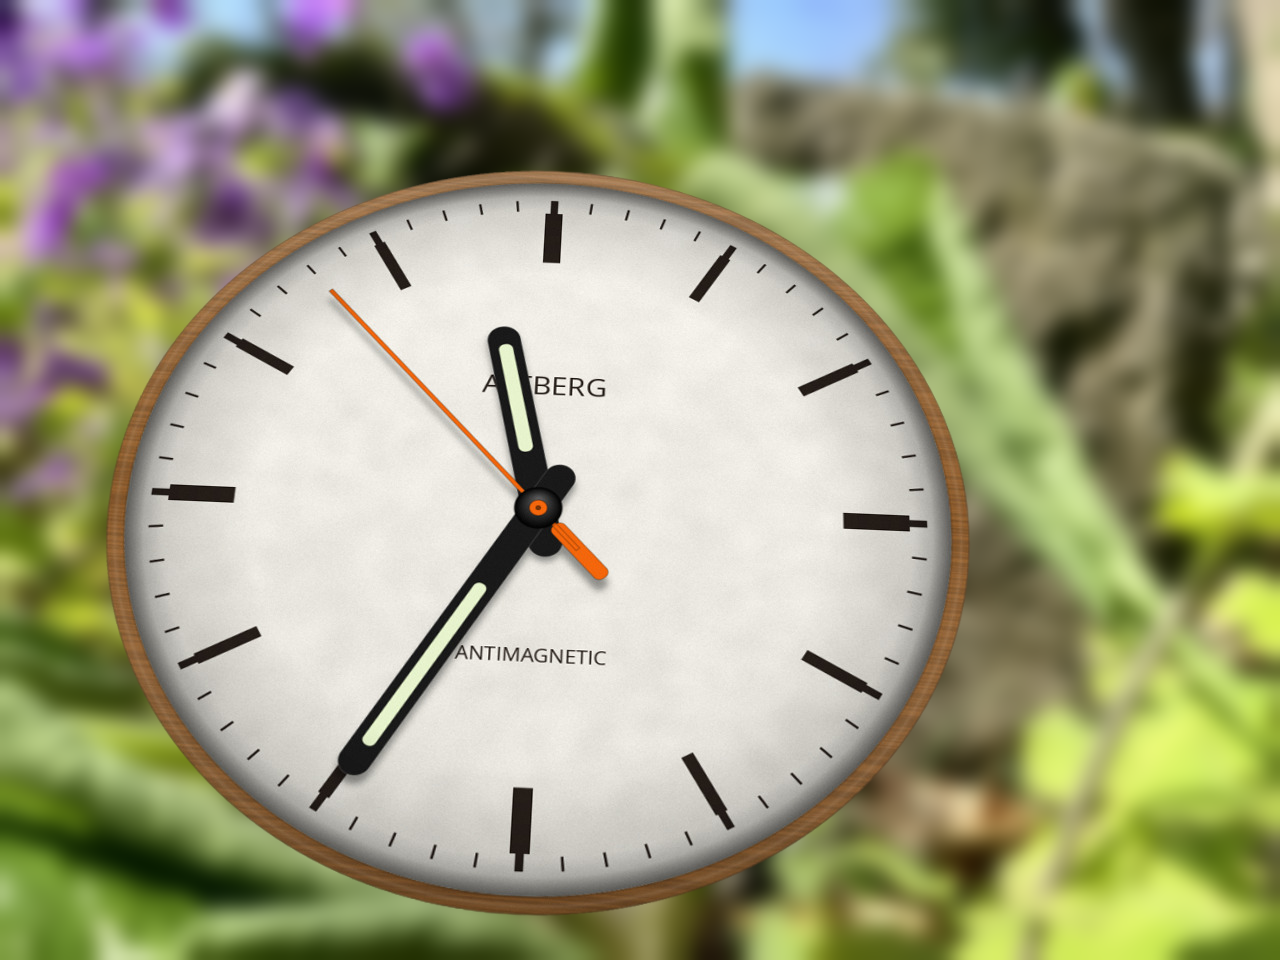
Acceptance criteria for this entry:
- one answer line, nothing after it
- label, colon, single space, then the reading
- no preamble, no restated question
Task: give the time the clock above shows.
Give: 11:34:53
